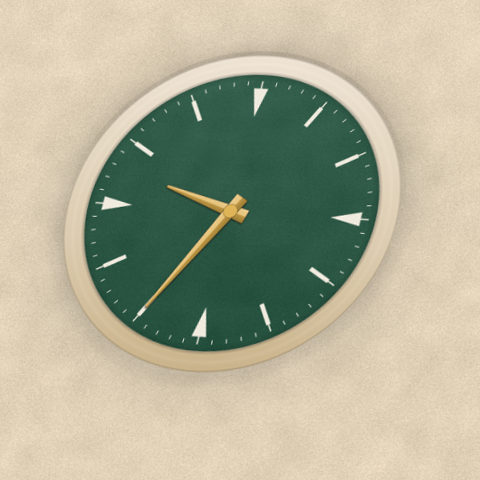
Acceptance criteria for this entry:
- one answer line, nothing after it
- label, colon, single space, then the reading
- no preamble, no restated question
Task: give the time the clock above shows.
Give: 9:35
